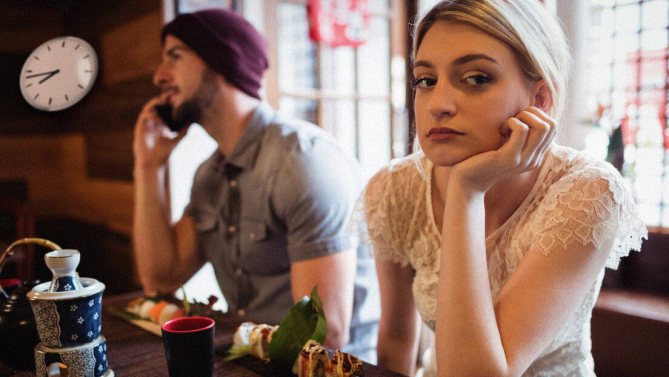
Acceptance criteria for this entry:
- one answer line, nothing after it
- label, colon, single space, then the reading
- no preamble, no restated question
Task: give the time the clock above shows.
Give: 7:43
